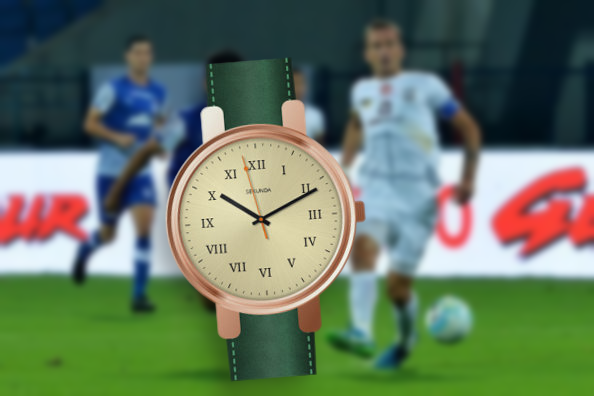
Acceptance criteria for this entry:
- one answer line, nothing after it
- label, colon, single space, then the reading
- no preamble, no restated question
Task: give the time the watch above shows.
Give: 10:10:58
